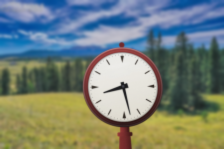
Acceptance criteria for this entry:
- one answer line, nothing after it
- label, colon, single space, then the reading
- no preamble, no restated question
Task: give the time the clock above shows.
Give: 8:28
